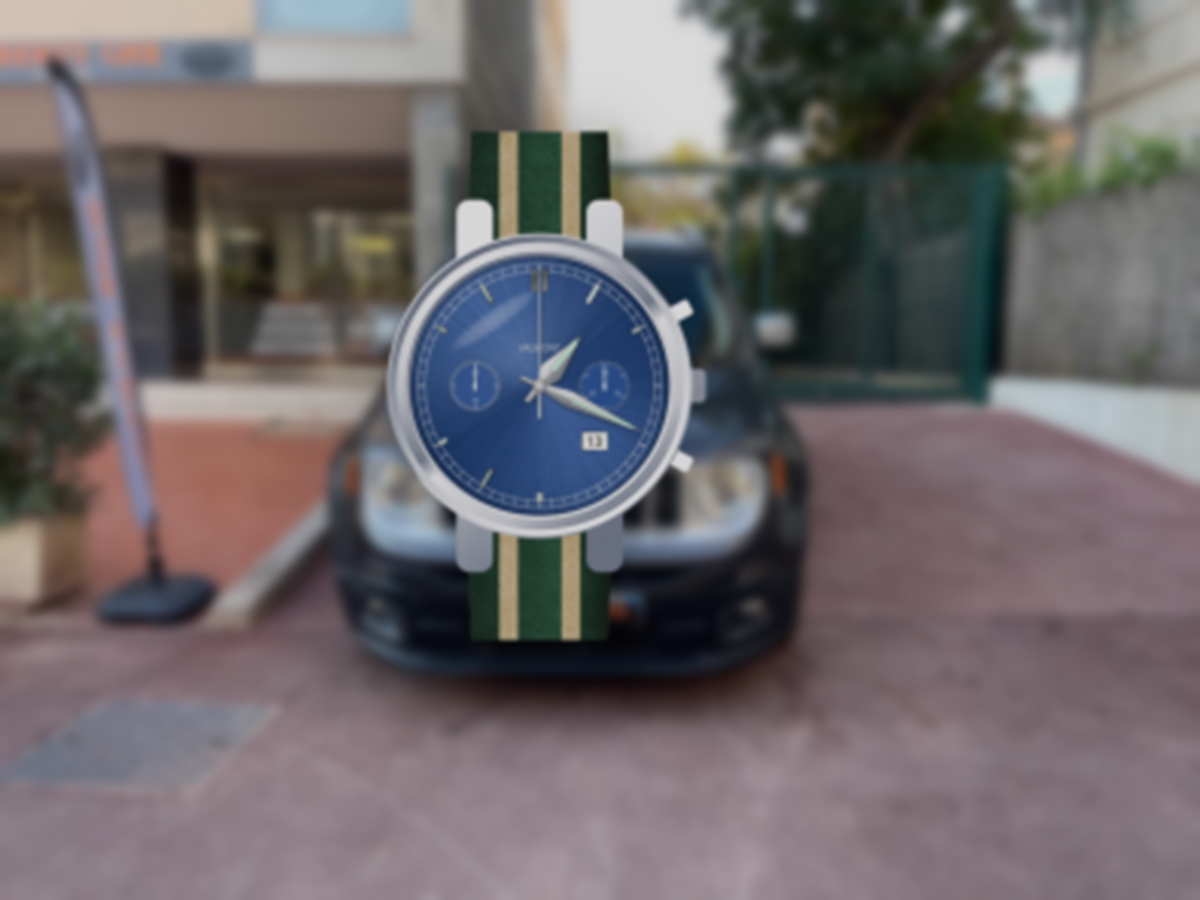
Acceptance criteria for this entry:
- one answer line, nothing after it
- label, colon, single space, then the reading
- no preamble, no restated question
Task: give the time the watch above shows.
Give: 1:19
